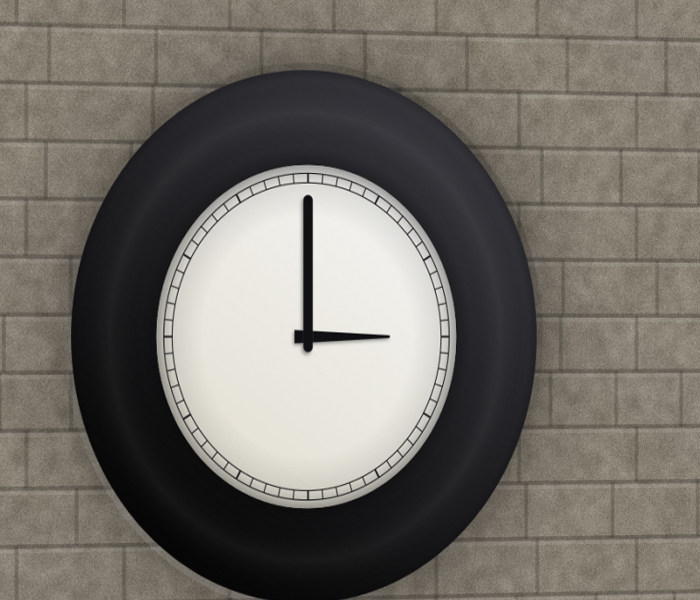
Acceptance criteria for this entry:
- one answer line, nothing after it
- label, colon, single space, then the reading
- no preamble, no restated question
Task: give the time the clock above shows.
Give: 3:00
